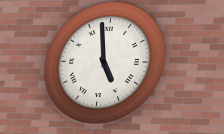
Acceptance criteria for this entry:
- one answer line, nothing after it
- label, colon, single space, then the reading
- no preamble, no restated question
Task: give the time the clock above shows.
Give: 4:58
